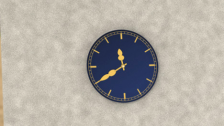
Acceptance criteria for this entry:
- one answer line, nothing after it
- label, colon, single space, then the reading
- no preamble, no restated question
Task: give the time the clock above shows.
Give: 11:40
